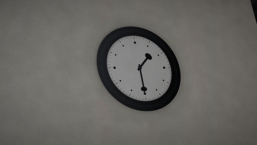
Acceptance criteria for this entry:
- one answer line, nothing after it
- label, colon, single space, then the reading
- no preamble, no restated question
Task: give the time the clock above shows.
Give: 1:30
